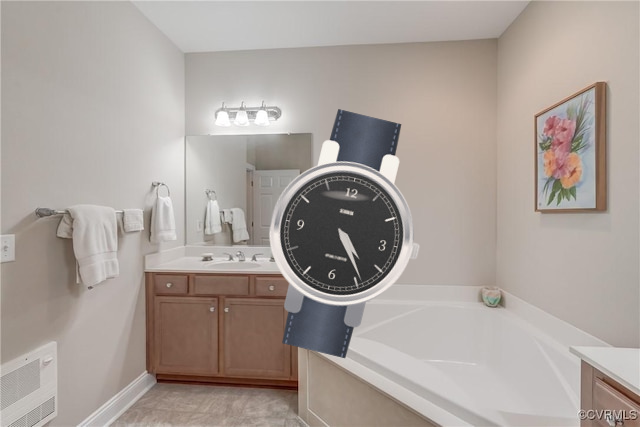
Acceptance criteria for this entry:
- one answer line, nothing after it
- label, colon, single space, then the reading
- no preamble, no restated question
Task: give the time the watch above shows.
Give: 4:24
